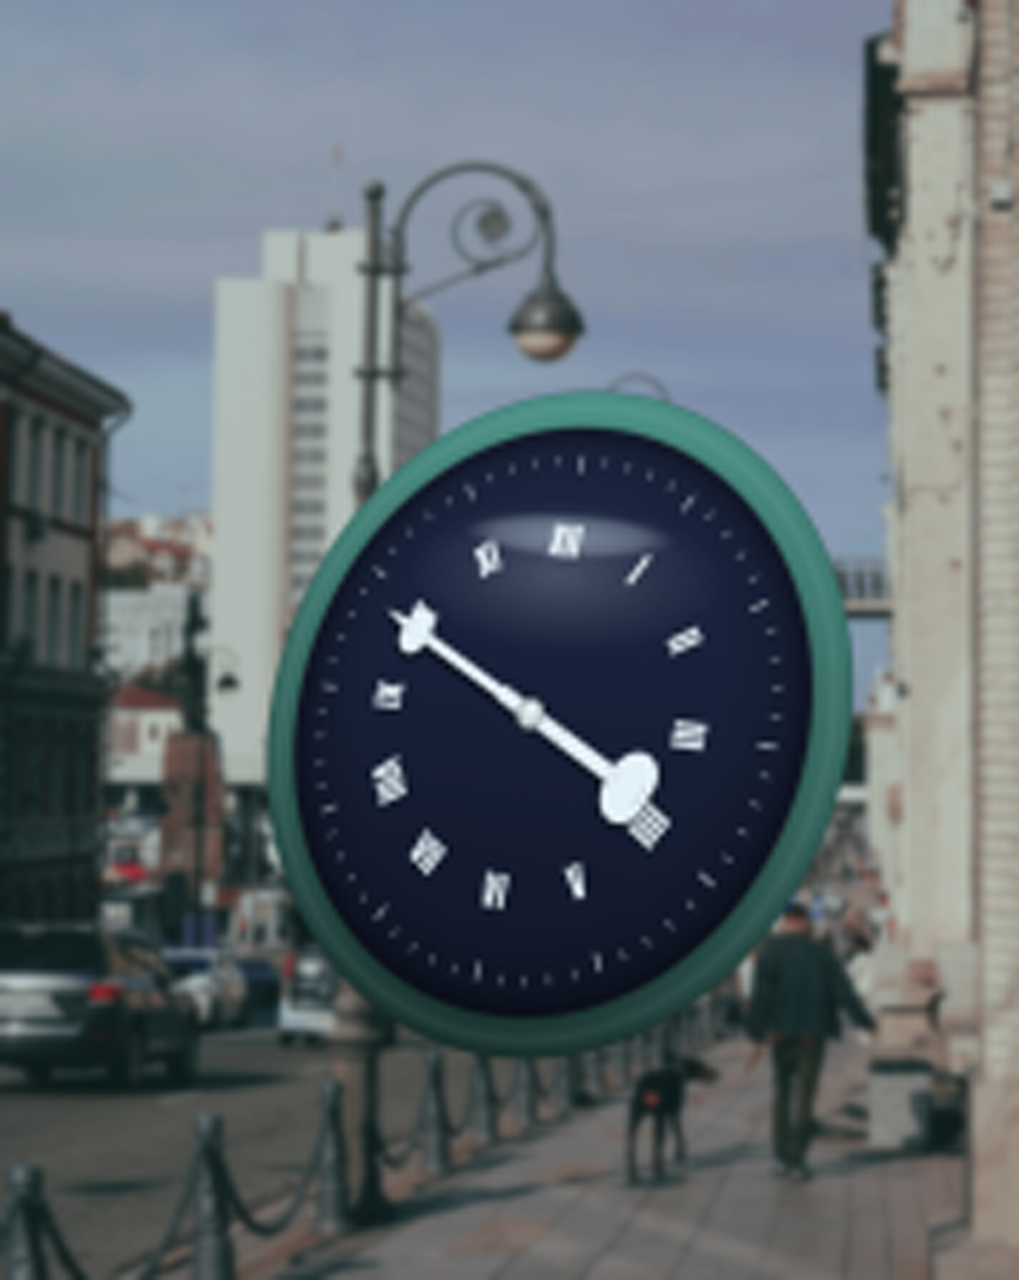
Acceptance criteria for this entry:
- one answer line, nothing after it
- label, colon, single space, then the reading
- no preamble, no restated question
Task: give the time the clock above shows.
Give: 3:49
